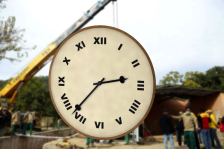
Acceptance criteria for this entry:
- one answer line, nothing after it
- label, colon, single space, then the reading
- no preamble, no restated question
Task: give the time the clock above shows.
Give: 2:37
